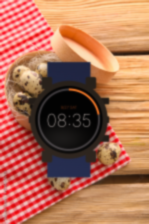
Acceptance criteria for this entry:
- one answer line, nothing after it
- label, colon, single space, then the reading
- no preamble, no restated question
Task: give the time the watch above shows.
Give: 8:35
